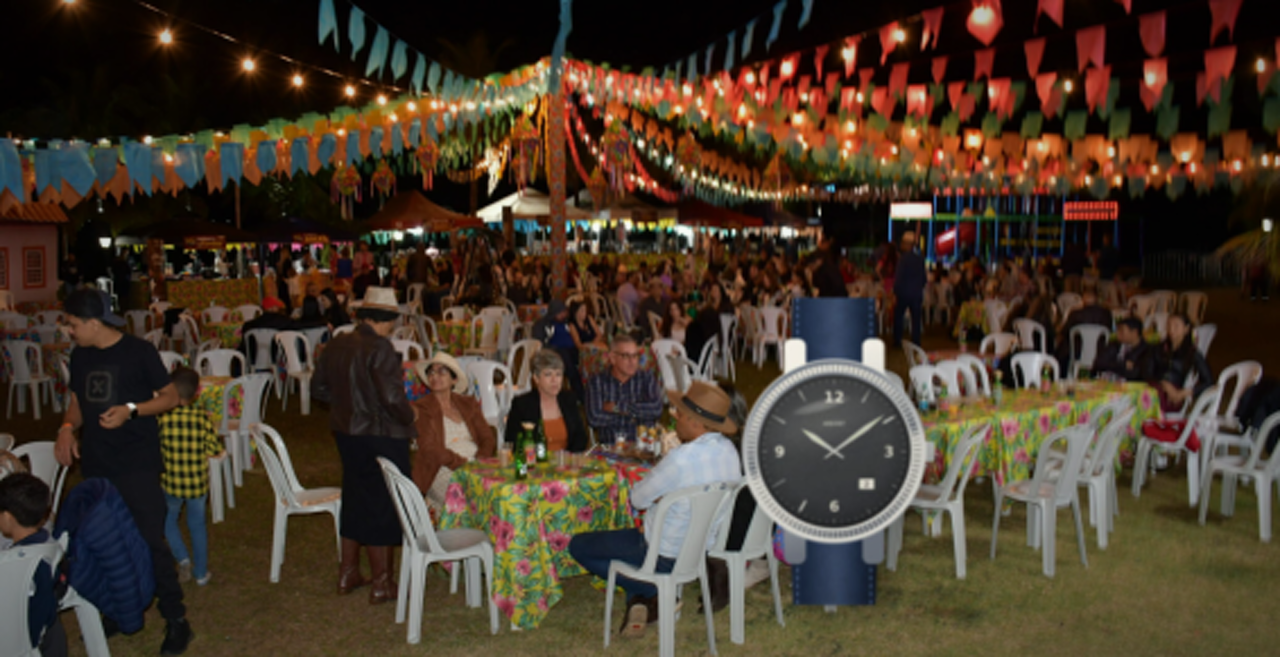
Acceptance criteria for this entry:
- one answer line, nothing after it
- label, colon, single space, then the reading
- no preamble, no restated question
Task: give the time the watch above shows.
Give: 10:09
